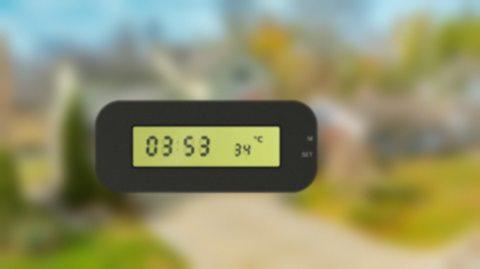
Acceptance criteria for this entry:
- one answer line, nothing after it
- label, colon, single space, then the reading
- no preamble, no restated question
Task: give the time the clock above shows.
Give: 3:53
